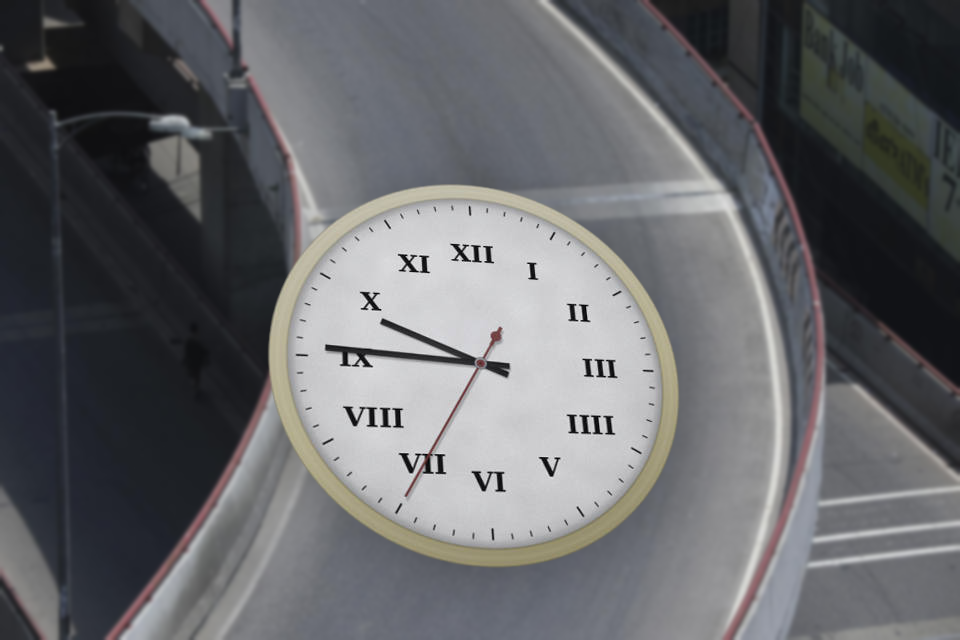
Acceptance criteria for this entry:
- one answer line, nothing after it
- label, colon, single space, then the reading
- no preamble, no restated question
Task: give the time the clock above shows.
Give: 9:45:35
